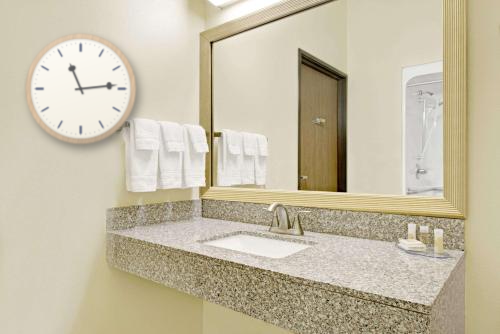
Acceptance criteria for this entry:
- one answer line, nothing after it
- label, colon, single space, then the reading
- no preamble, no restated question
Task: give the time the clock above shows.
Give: 11:14
